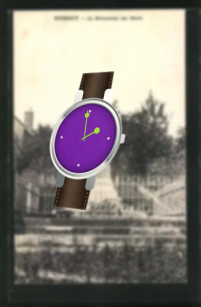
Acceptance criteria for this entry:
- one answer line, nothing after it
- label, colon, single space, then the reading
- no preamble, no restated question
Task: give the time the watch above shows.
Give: 1:59
